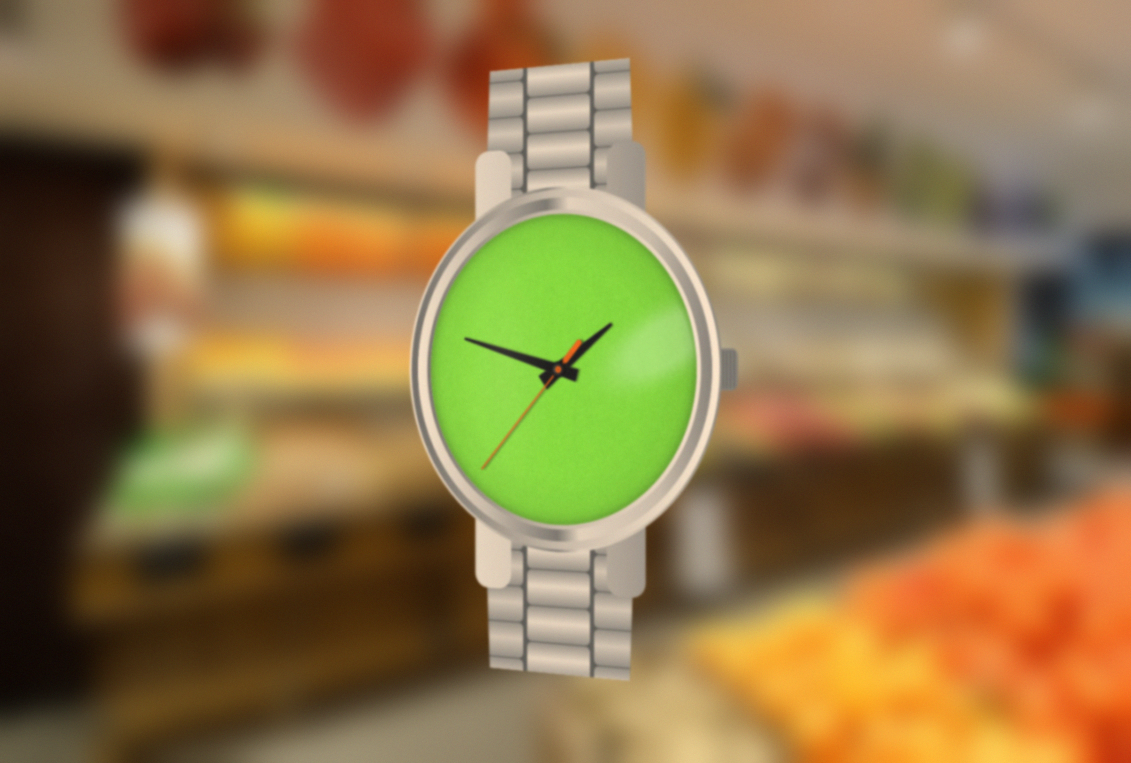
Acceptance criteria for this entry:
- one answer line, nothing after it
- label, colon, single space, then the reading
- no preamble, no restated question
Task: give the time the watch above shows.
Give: 1:47:37
